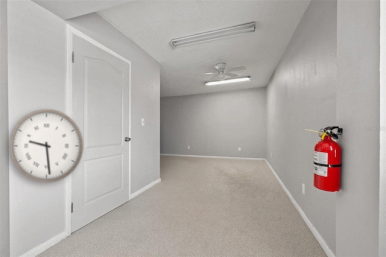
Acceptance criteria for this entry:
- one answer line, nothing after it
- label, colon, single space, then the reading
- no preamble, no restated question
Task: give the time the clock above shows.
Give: 9:29
